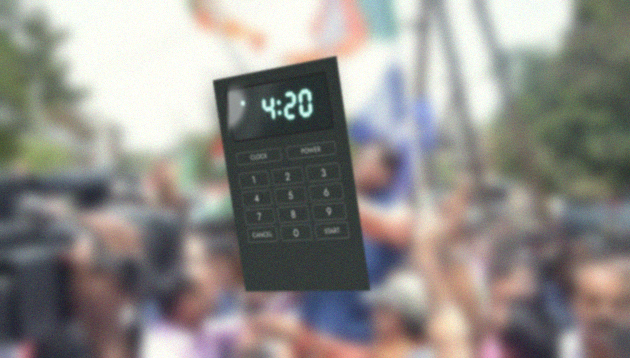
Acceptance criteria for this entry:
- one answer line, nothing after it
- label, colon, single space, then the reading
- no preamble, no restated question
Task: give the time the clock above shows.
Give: 4:20
